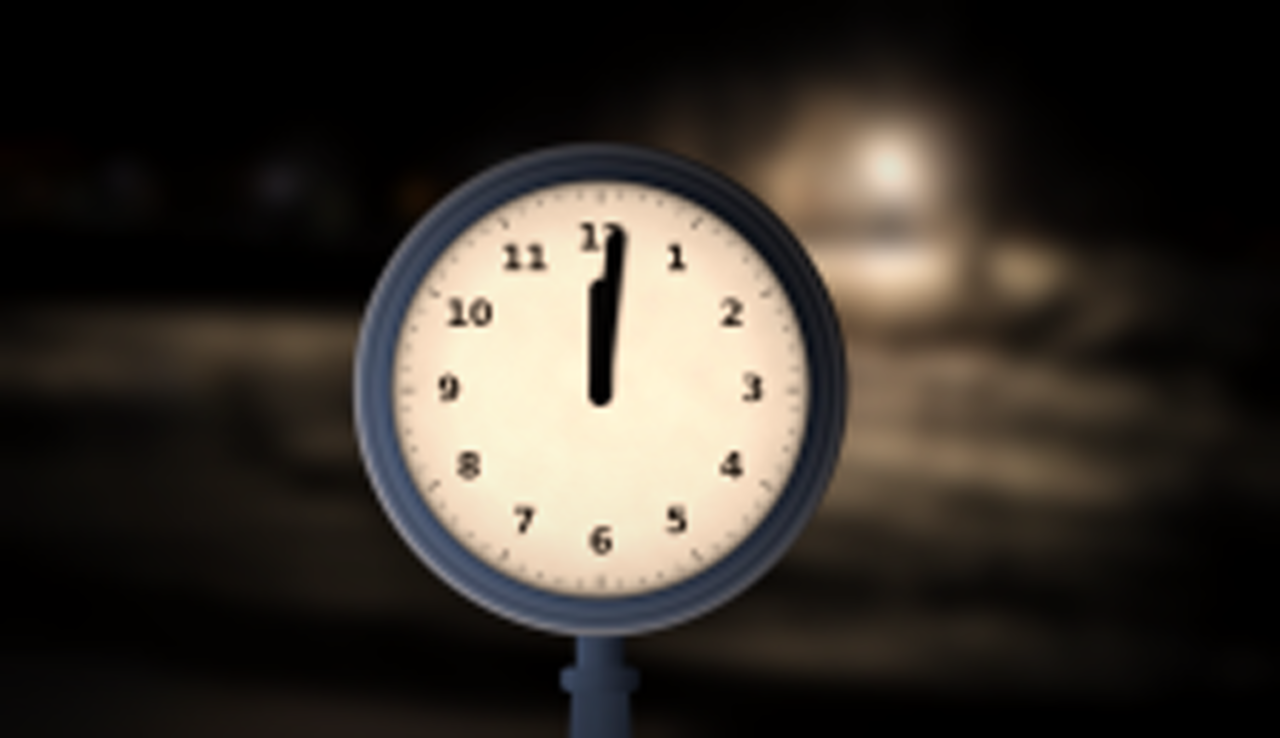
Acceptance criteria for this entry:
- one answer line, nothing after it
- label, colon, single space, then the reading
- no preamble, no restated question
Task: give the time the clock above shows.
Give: 12:01
